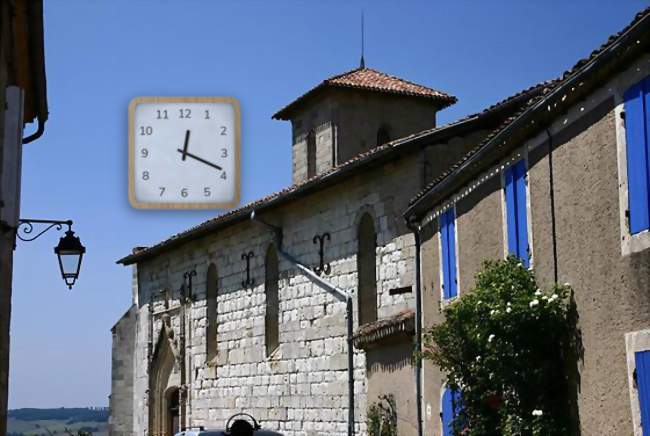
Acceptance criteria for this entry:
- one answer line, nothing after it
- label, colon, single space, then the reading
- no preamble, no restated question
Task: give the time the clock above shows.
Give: 12:19
